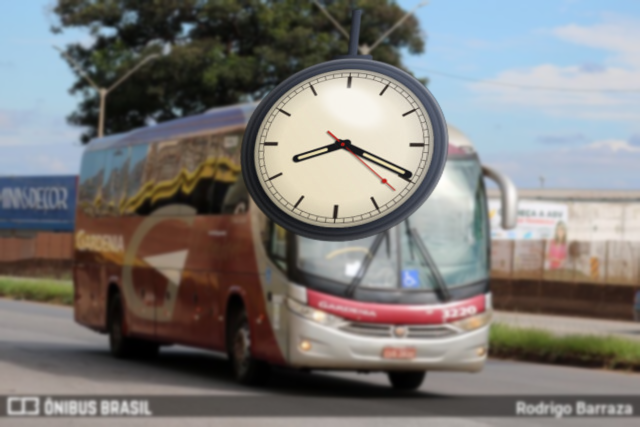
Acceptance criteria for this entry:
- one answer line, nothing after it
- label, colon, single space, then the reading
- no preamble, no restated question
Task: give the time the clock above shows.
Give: 8:19:22
